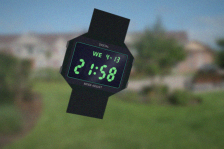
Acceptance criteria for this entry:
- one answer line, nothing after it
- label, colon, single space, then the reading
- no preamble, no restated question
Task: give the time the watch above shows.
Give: 21:58
